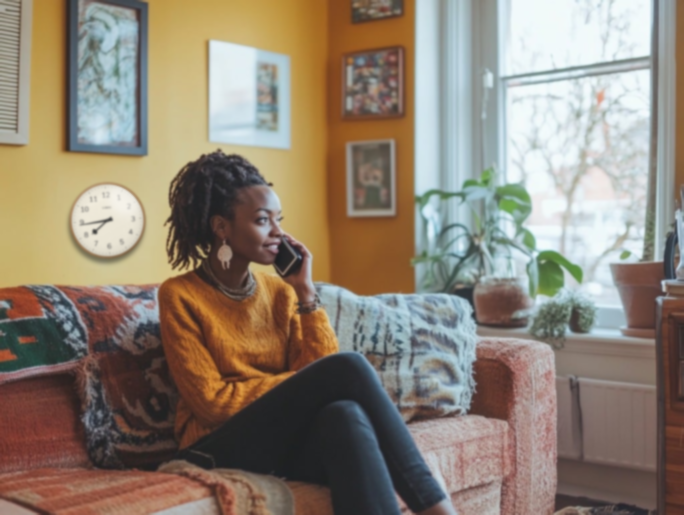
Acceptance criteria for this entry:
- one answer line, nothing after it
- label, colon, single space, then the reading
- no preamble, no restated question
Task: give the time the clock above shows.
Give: 7:44
